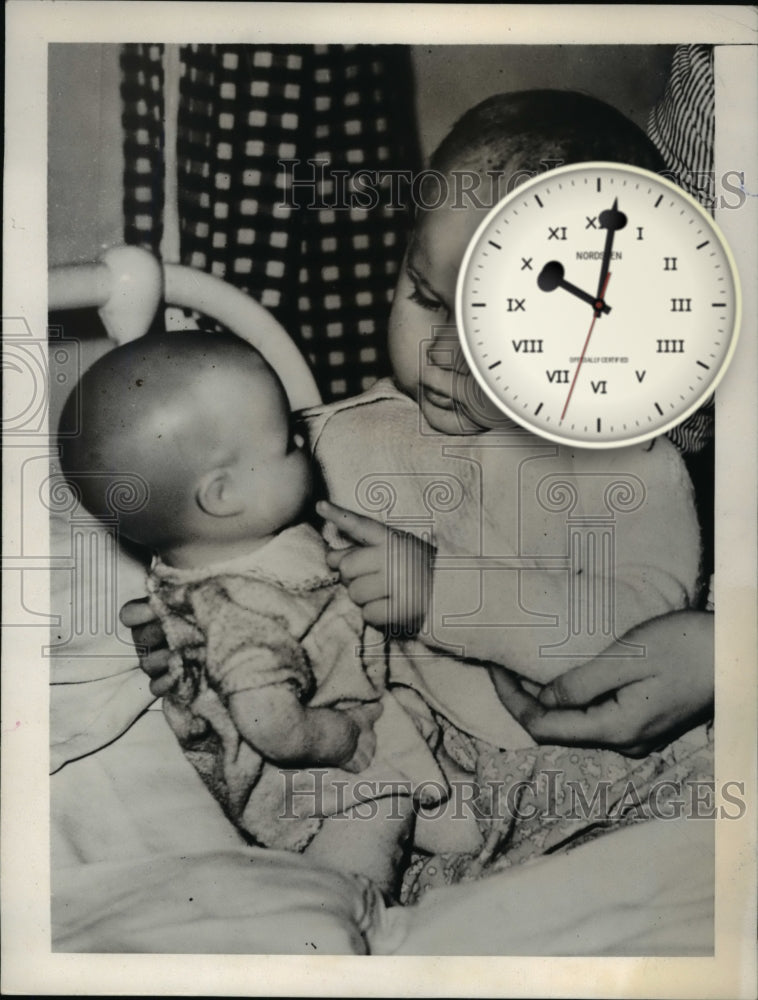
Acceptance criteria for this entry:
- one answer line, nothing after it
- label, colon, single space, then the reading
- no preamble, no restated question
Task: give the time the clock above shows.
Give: 10:01:33
